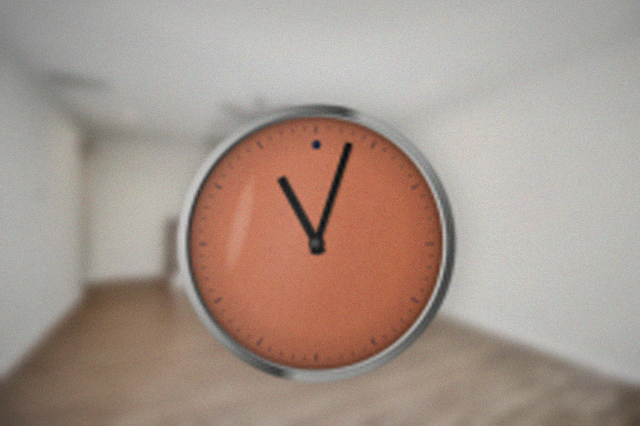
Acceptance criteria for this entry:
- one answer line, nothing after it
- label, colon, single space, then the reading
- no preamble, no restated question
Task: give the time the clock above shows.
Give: 11:03
